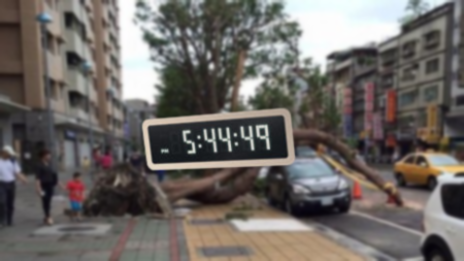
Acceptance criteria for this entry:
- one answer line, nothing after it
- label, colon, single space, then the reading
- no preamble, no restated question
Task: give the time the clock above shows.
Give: 5:44:49
